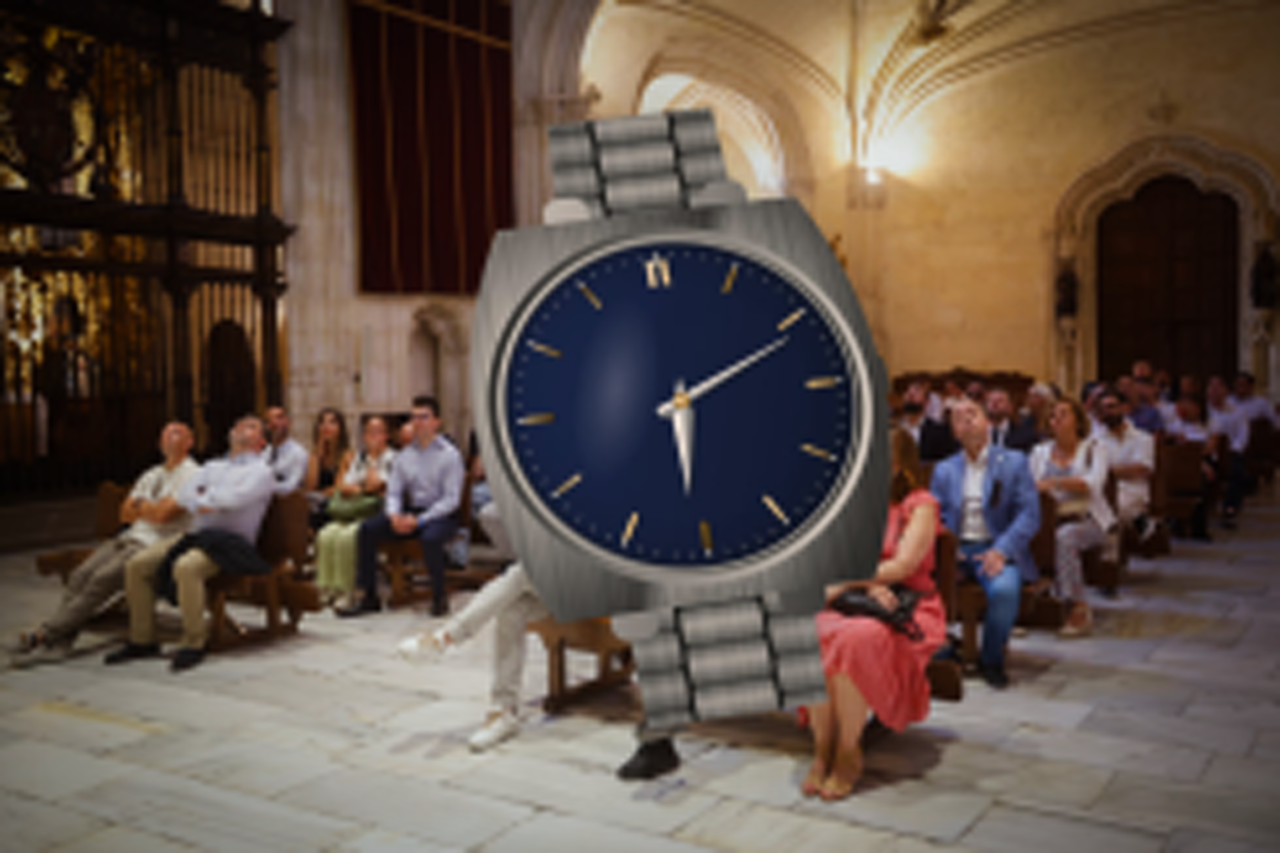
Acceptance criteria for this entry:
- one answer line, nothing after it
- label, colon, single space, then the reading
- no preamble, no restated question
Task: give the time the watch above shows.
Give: 6:11
